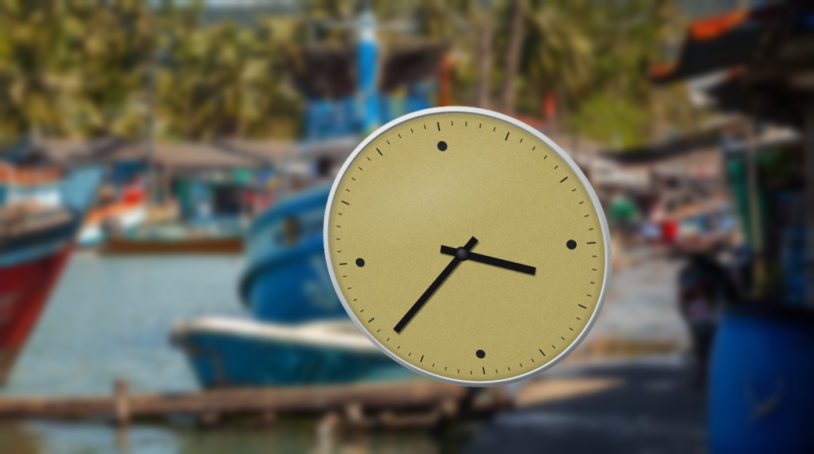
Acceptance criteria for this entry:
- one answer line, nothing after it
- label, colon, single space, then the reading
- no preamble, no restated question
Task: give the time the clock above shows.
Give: 3:38
